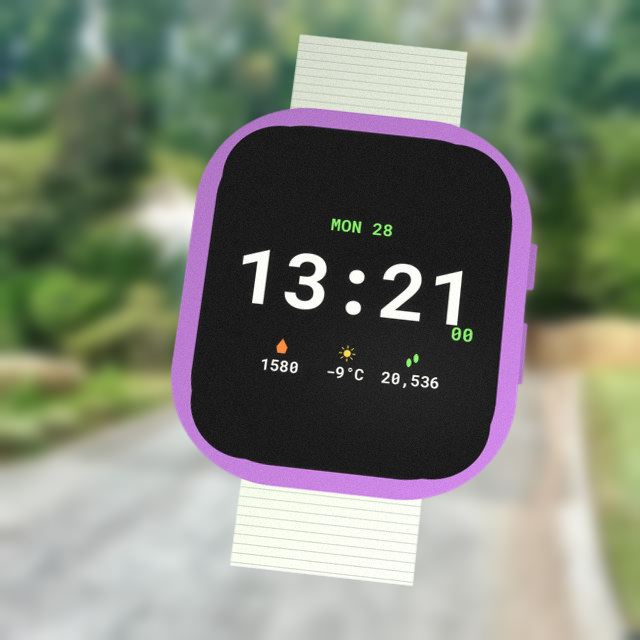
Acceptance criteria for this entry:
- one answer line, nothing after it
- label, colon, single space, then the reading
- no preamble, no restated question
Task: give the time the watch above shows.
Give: 13:21:00
